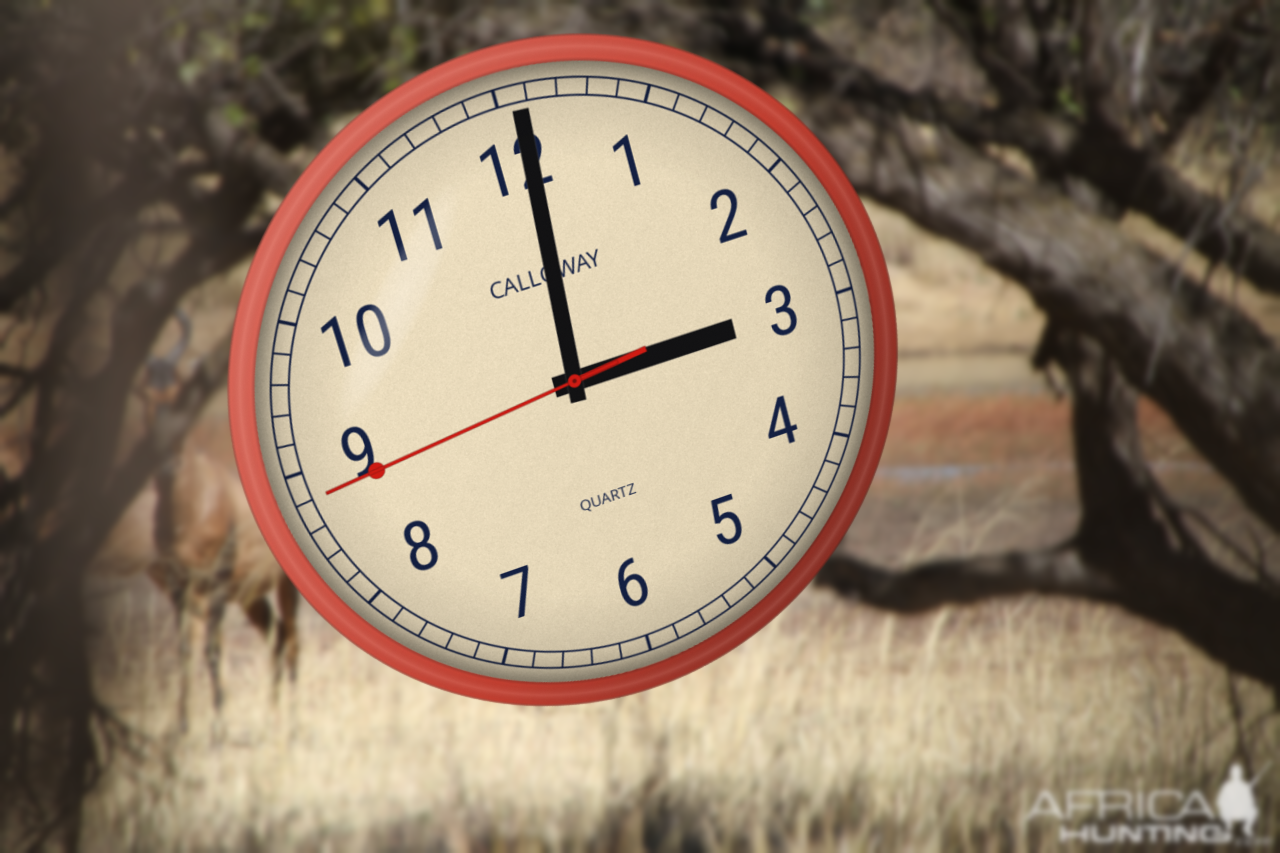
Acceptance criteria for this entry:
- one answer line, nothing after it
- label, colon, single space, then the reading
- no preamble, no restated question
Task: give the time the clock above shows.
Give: 3:00:44
